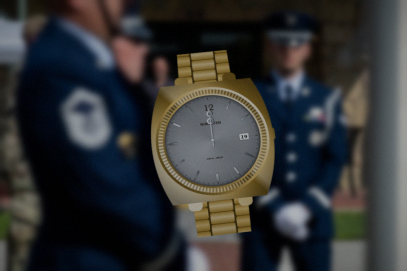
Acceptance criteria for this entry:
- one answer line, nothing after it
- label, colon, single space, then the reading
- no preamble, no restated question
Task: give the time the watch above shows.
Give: 12:00
